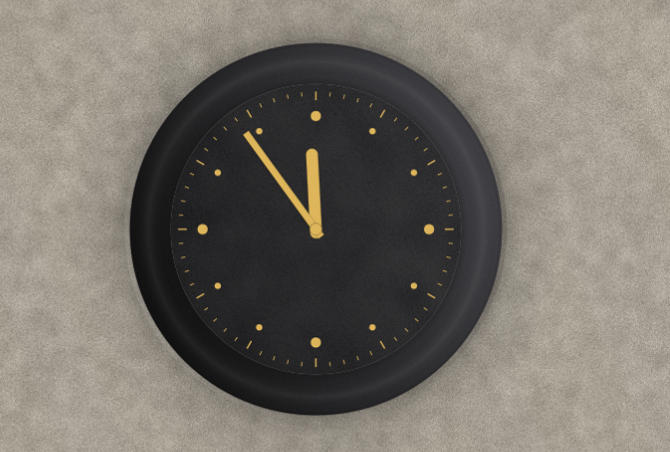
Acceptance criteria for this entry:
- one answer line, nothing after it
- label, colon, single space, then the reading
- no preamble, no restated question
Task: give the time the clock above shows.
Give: 11:54
